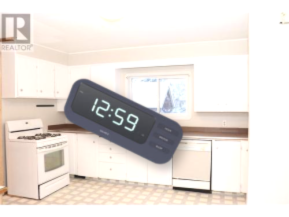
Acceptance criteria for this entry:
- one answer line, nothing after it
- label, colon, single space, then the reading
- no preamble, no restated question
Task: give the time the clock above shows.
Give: 12:59
